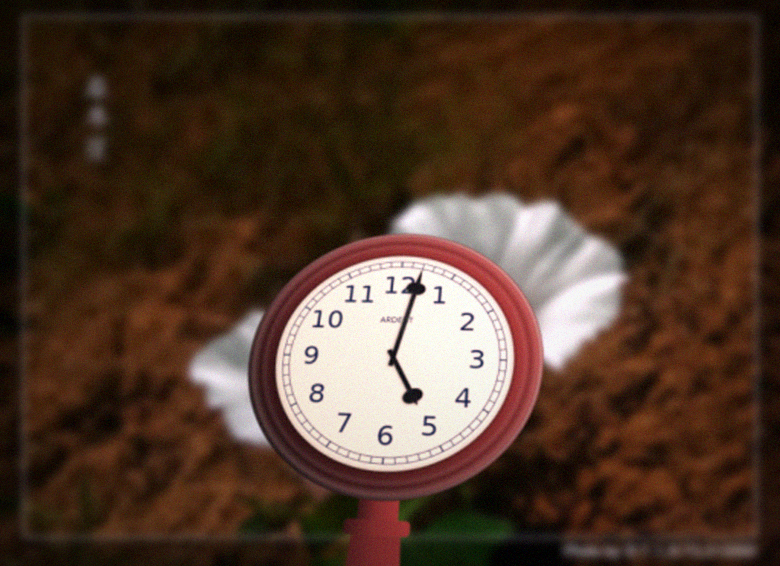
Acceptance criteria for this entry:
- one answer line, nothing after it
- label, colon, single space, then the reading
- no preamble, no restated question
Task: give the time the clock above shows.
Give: 5:02
